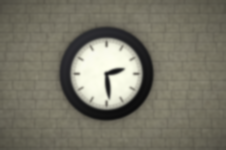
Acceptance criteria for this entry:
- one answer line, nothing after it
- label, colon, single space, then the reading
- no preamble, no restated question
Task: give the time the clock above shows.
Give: 2:29
